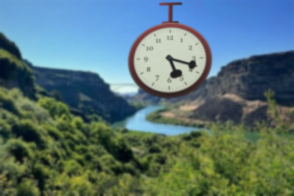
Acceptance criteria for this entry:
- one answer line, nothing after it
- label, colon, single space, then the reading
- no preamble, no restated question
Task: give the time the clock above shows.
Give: 5:18
